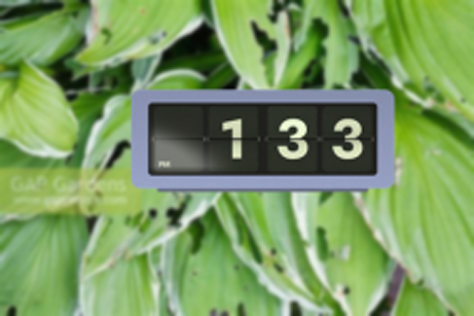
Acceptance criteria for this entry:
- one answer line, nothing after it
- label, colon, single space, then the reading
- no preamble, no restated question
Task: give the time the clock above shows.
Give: 1:33
